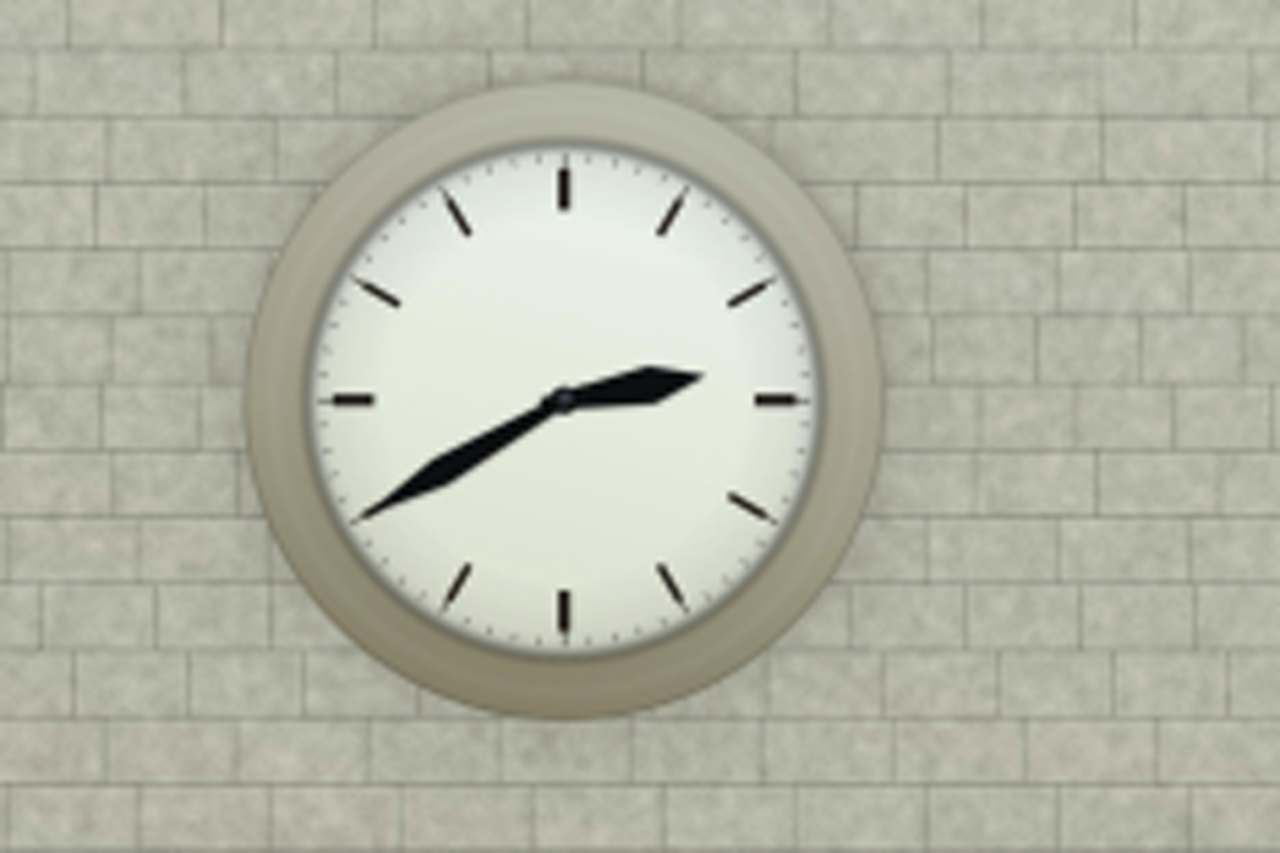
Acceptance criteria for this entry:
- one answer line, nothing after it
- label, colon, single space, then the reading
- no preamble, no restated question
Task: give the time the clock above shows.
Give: 2:40
